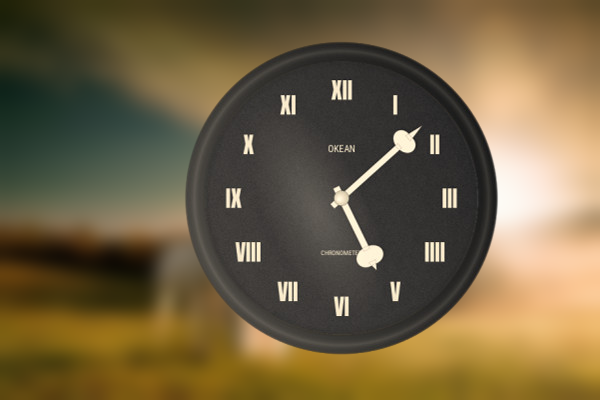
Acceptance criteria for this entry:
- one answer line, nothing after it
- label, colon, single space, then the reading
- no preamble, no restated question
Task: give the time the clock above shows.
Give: 5:08
